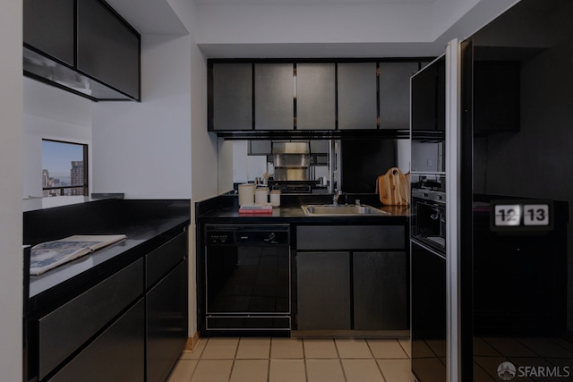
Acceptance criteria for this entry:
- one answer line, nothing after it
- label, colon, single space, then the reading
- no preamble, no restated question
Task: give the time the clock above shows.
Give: 12:13
